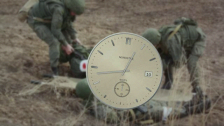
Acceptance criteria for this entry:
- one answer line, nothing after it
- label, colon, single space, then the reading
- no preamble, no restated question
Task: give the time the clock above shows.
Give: 12:43
